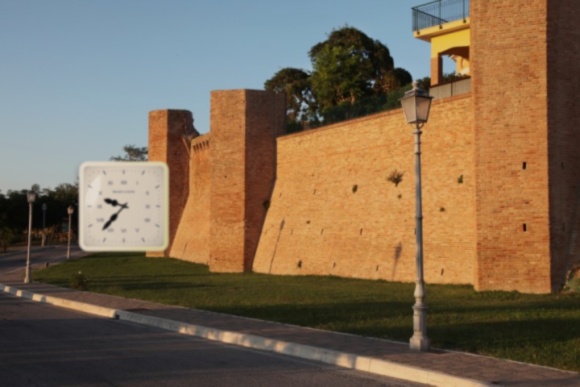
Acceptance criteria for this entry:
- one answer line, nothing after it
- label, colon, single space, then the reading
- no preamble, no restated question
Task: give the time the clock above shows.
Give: 9:37
